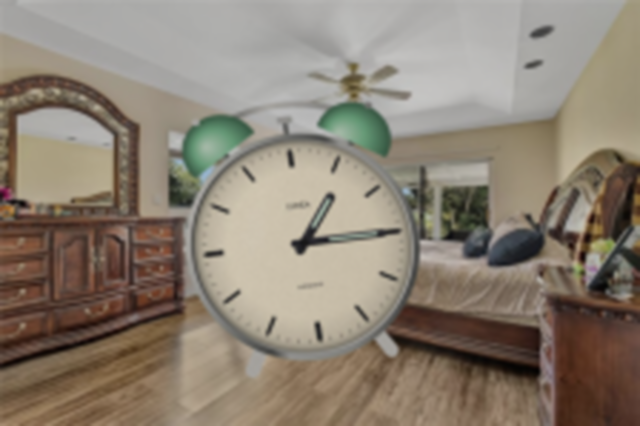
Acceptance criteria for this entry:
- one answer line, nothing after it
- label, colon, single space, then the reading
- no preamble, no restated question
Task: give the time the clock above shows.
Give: 1:15
